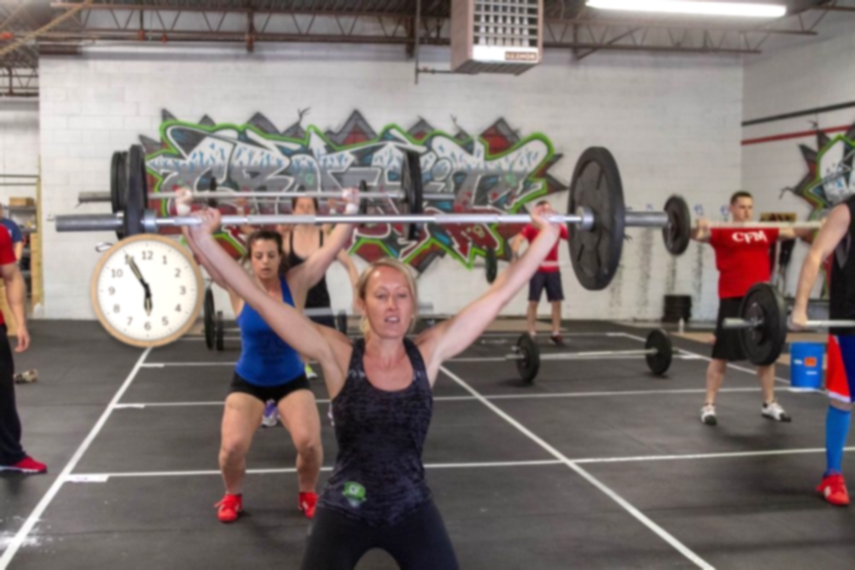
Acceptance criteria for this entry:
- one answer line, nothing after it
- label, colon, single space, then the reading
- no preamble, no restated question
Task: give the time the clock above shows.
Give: 5:55
